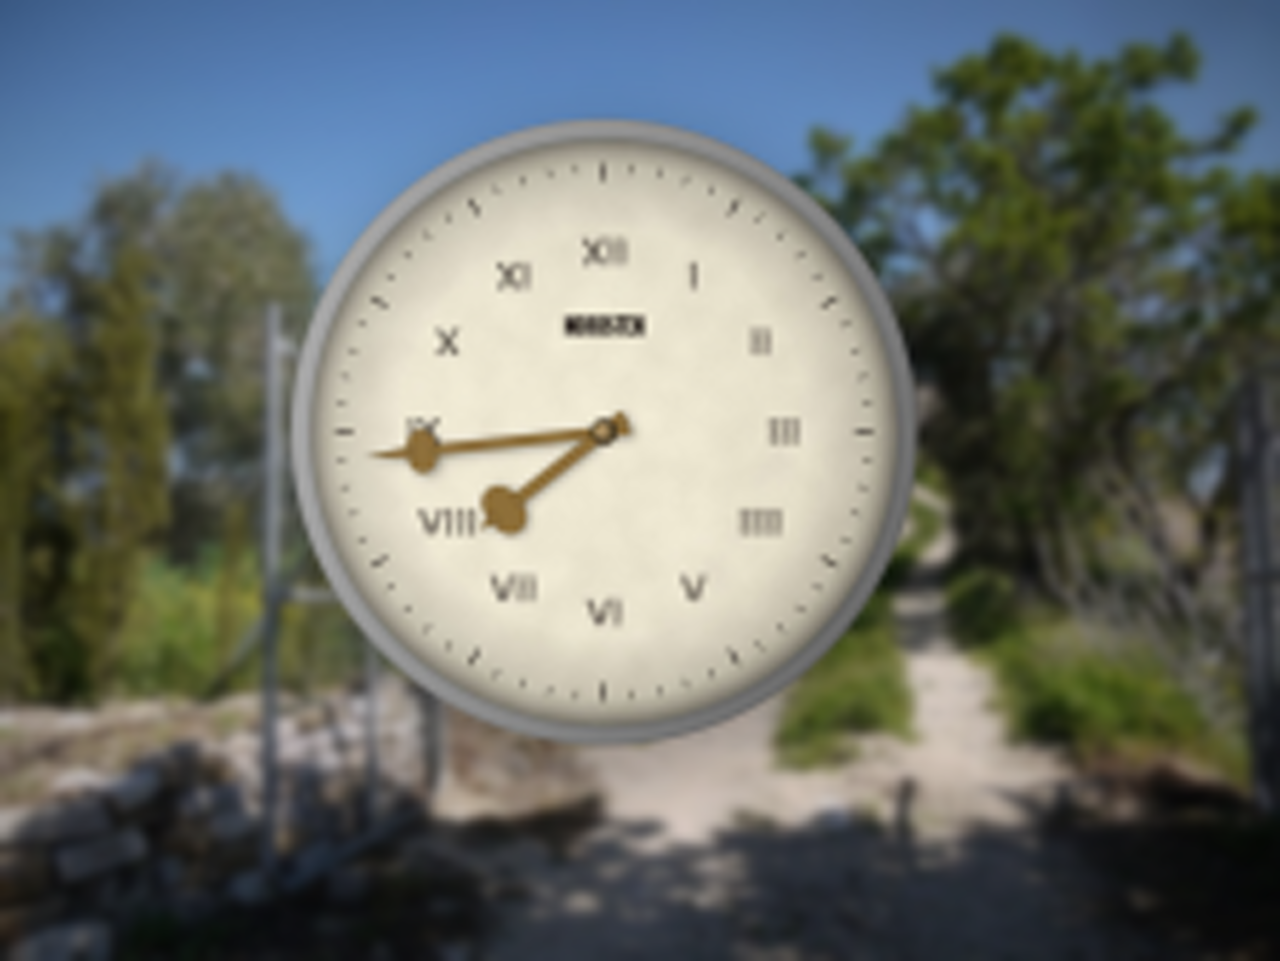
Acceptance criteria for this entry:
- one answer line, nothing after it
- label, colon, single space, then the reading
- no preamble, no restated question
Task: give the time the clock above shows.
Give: 7:44
